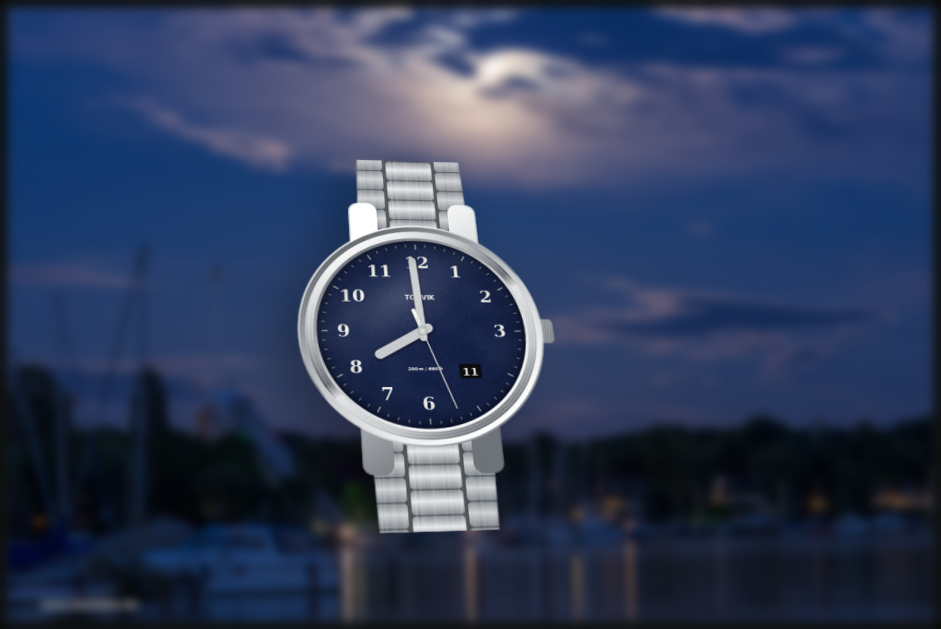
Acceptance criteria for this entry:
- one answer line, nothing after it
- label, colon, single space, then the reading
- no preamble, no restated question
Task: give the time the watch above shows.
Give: 7:59:27
